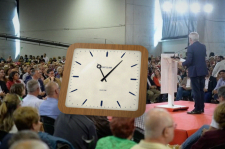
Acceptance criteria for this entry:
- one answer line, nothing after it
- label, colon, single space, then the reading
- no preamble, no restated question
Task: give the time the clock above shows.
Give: 11:06
